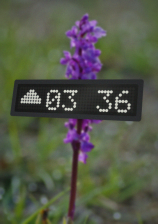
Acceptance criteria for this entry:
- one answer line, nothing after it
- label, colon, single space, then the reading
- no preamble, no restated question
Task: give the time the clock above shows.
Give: 3:36
